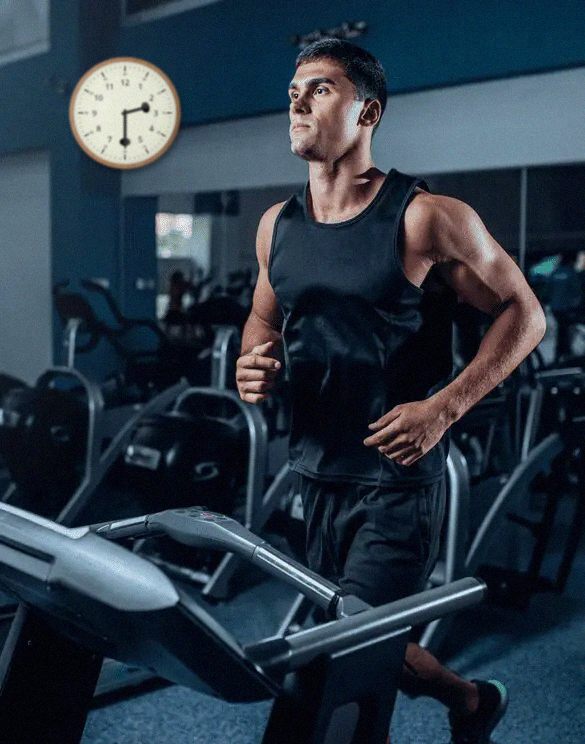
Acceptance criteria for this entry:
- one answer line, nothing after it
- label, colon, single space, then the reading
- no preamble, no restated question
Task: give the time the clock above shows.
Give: 2:30
